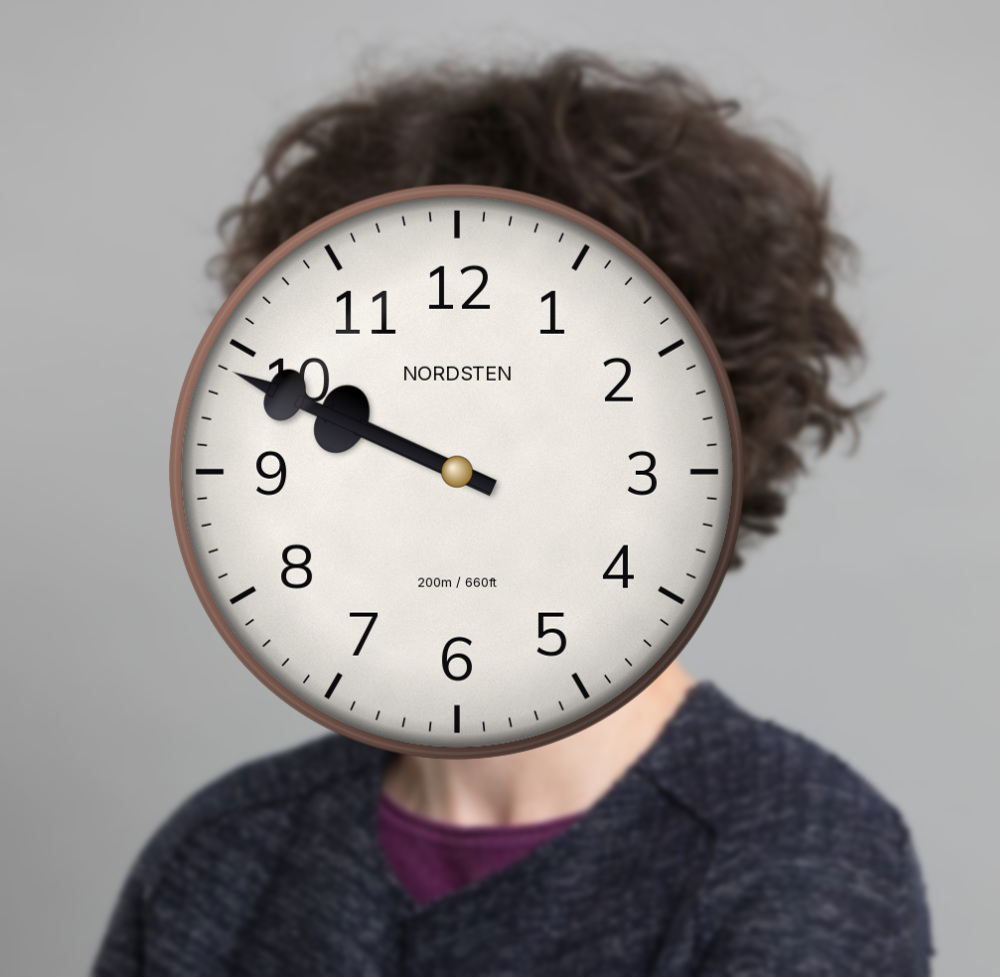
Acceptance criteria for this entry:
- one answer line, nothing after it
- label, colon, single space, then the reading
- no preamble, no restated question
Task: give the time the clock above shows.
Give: 9:49
